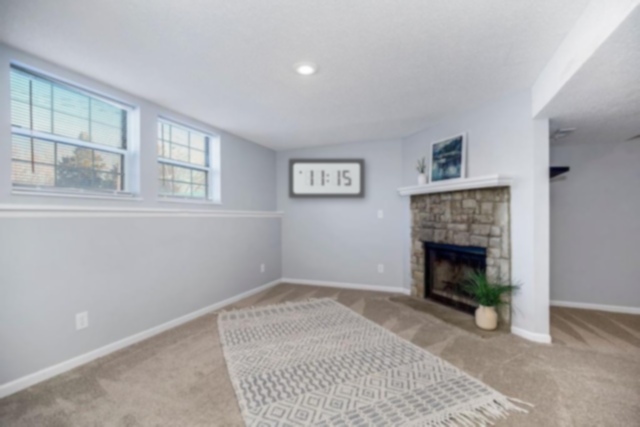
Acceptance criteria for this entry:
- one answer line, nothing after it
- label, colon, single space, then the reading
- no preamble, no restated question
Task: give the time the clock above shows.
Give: 11:15
